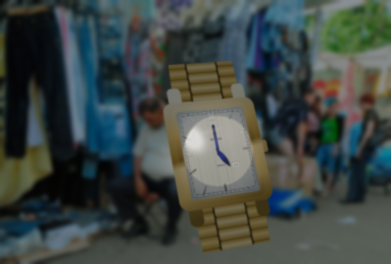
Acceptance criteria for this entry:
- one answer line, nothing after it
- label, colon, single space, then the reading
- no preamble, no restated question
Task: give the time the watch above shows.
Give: 5:00
